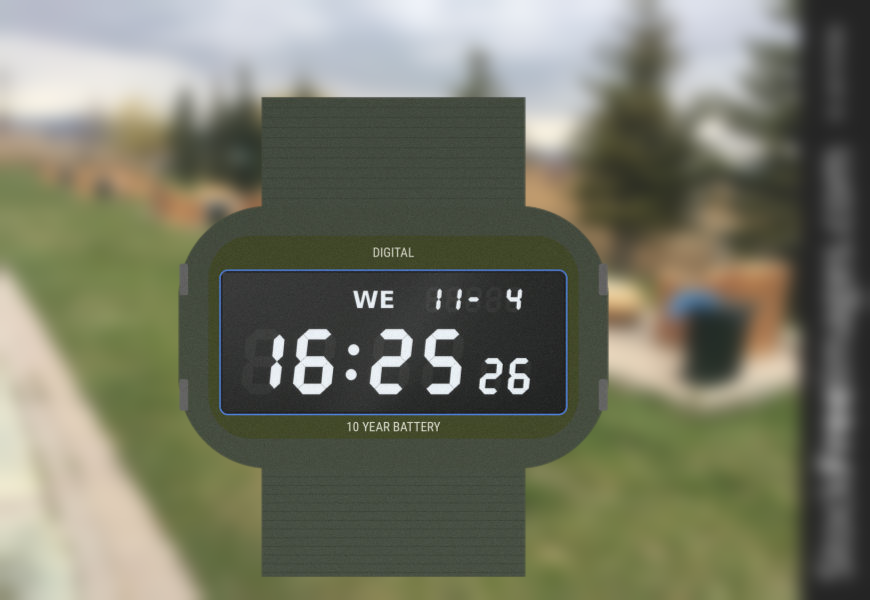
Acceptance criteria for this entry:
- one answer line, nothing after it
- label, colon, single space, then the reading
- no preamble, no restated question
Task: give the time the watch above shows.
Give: 16:25:26
